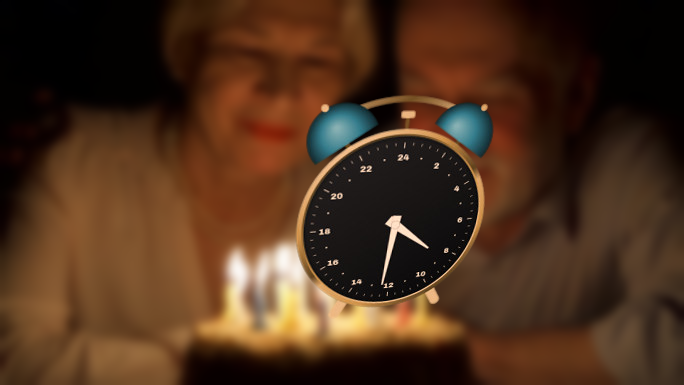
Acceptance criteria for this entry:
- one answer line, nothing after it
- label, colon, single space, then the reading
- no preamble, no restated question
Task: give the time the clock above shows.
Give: 8:31
